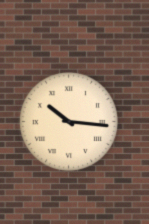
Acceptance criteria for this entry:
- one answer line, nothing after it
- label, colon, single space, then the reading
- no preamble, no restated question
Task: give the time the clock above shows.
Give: 10:16
